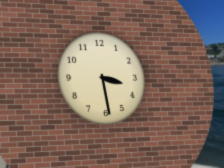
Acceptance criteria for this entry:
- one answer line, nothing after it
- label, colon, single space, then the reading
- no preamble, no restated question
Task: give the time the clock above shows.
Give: 3:29
